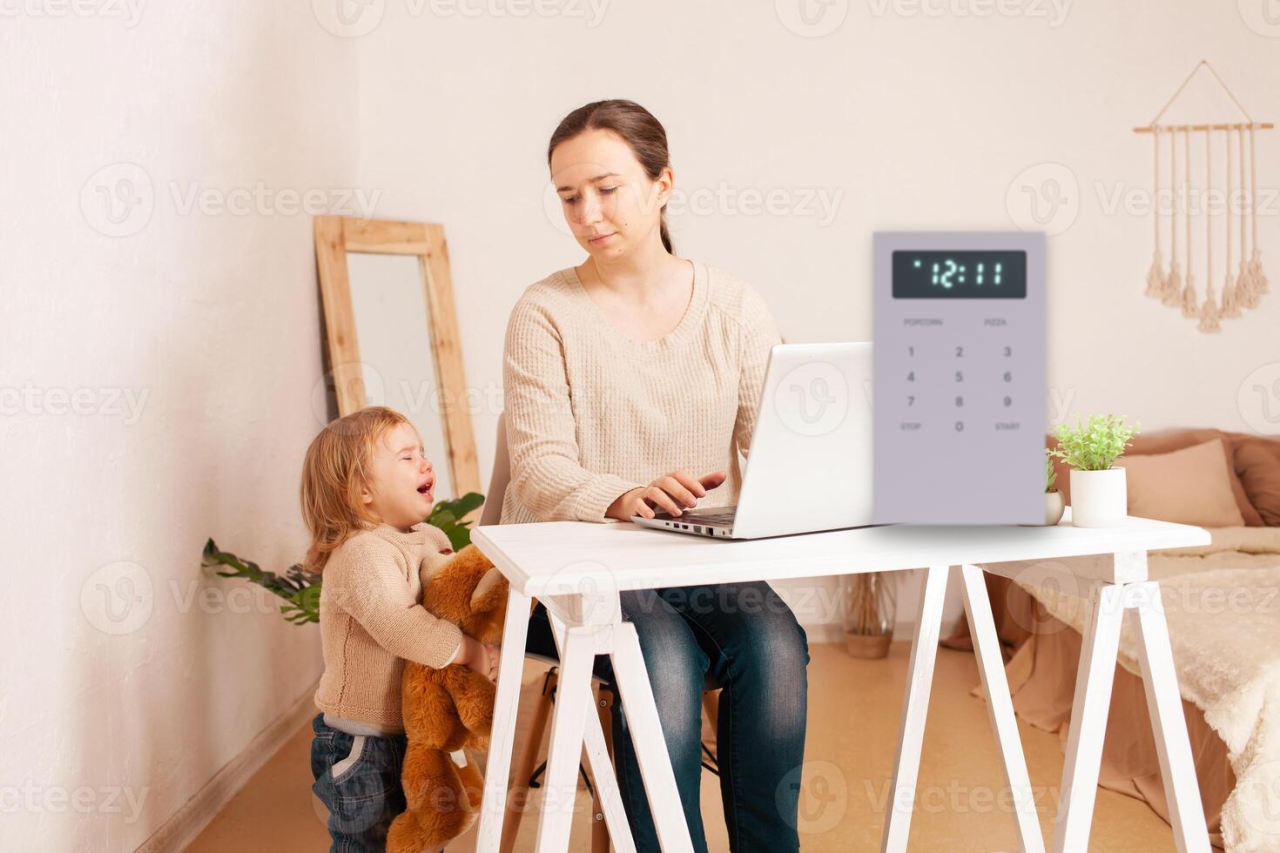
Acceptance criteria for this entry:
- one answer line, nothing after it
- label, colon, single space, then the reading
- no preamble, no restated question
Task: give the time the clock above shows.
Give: 12:11
